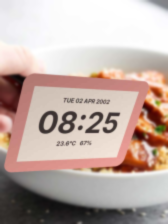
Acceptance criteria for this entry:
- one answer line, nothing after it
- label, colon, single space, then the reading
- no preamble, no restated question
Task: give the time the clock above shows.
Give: 8:25
